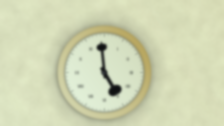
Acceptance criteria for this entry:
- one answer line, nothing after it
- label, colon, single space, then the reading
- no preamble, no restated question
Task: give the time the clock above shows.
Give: 4:59
